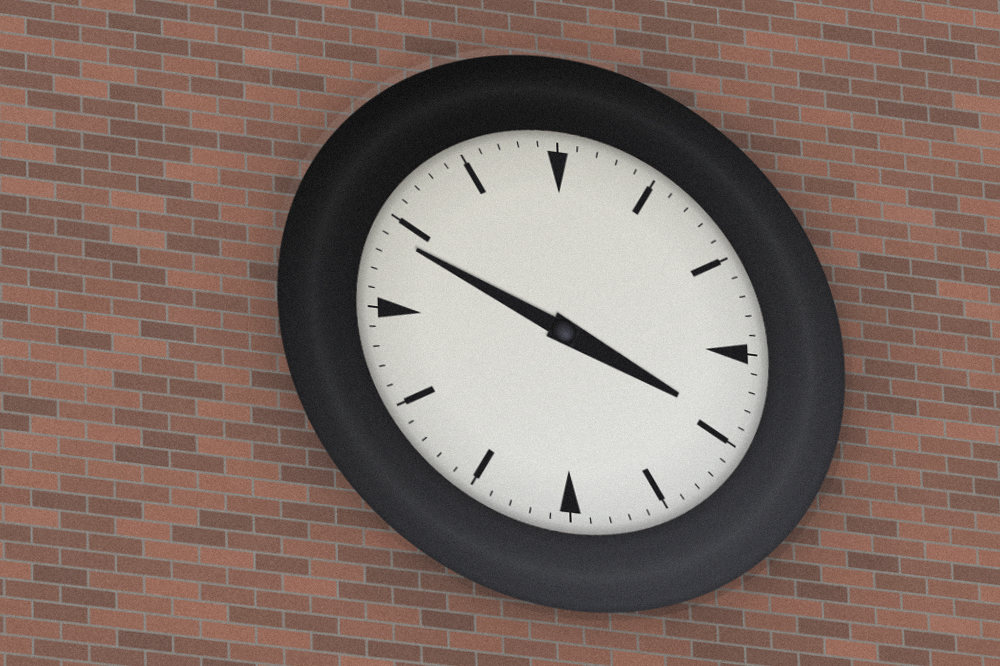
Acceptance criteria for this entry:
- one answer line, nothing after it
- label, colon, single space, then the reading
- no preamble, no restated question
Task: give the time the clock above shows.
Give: 3:49
